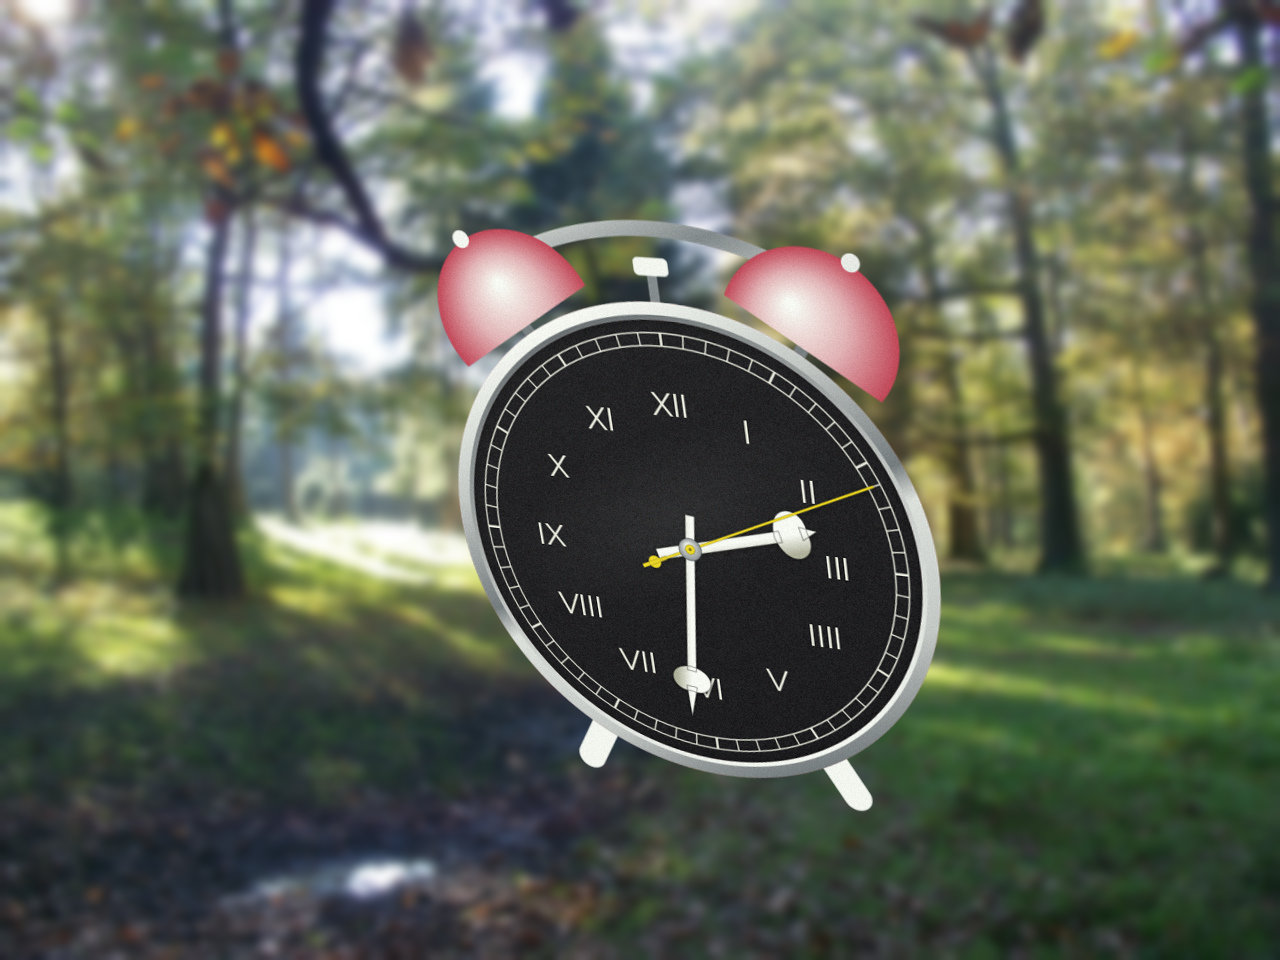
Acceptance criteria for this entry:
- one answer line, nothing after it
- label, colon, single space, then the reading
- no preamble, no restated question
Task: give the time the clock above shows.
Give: 2:31:11
